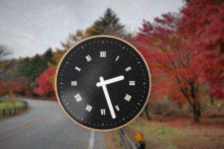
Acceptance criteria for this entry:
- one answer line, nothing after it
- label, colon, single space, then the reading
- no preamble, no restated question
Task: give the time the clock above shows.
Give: 2:27
